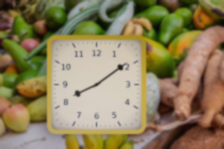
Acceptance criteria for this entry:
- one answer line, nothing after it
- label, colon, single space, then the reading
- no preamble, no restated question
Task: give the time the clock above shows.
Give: 8:09
